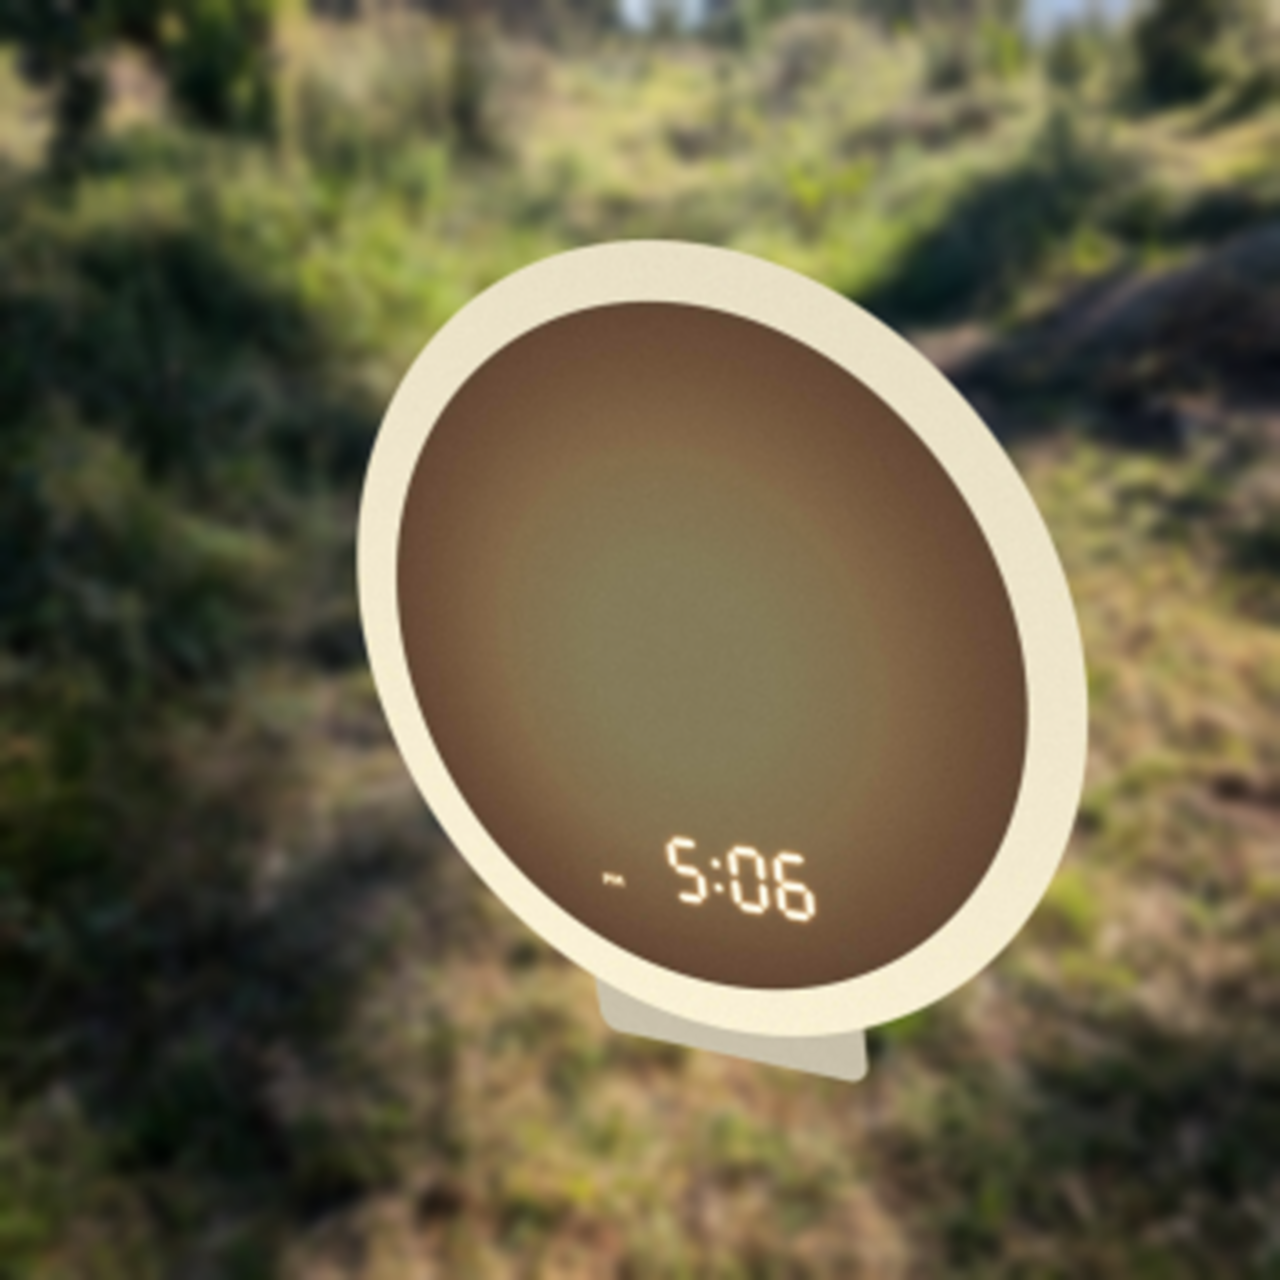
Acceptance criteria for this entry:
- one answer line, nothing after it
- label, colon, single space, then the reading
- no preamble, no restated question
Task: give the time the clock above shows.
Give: 5:06
